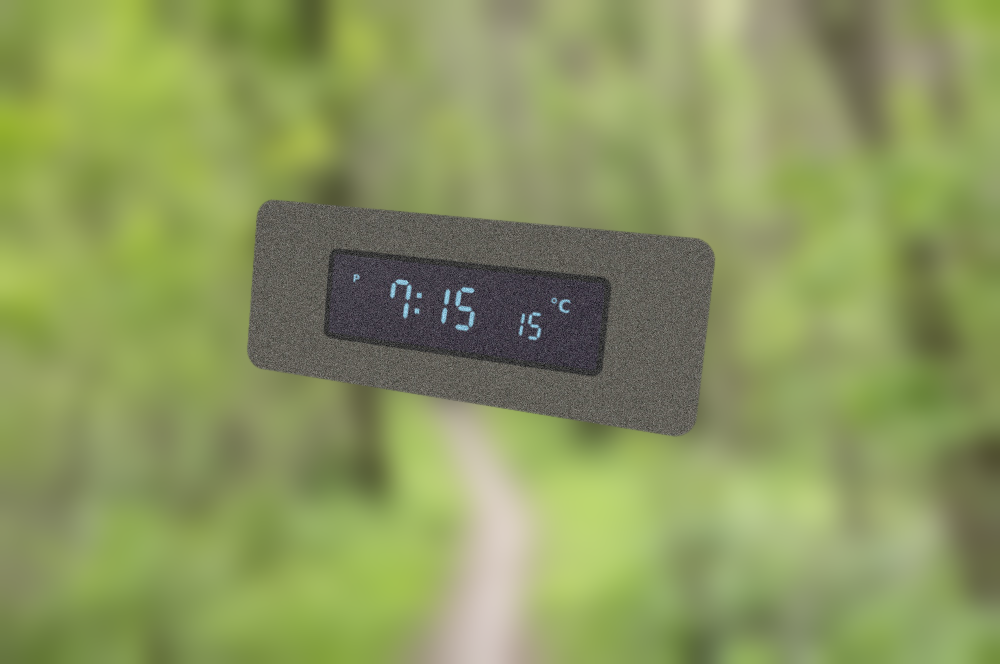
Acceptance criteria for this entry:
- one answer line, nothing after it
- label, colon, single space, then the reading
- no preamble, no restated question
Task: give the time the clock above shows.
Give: 7:15
